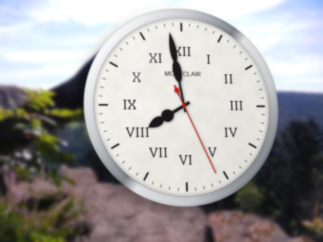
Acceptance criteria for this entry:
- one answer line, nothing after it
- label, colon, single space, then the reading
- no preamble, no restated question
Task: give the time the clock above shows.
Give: 7:58:26
